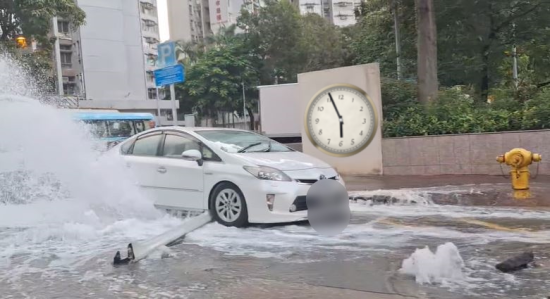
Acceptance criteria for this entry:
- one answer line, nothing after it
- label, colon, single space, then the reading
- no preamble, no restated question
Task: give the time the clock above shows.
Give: 5:56
